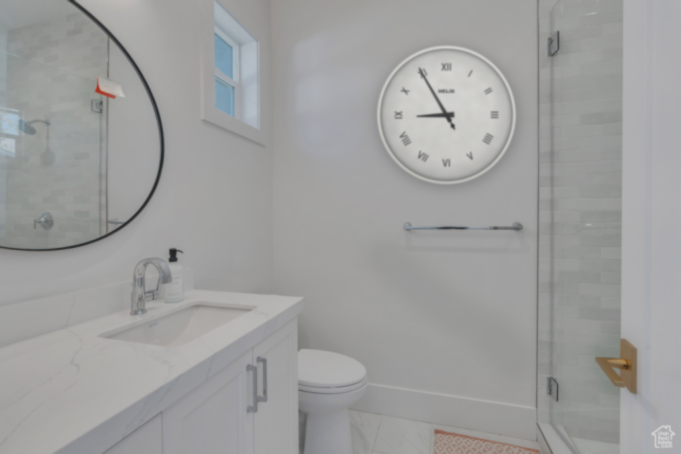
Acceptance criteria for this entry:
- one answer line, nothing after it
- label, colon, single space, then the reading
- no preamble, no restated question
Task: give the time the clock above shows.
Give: 8:54:55
